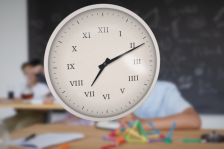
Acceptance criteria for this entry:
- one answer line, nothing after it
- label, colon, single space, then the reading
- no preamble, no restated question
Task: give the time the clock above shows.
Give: 7:11
